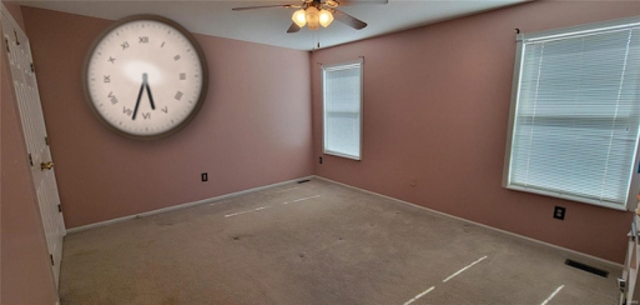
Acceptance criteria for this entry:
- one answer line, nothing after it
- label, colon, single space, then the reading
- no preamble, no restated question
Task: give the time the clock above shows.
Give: 5:33
